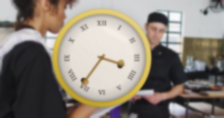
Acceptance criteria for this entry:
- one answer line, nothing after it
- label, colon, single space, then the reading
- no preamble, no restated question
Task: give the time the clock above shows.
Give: 3:36
